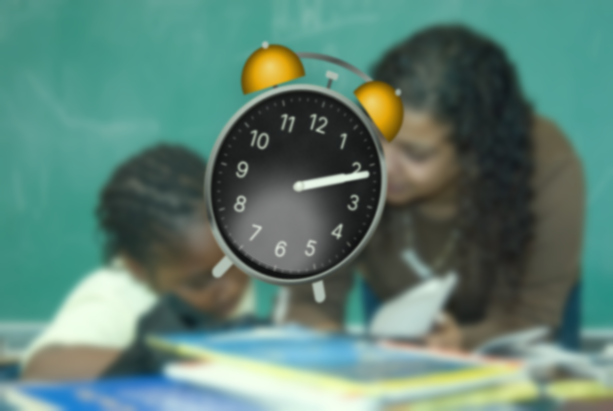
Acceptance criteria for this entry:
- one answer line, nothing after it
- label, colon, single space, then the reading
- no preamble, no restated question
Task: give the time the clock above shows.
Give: 2:11
